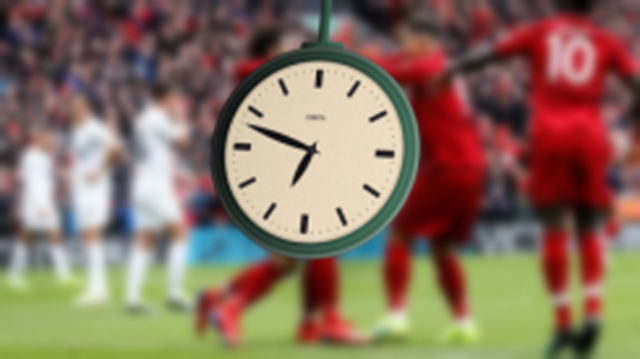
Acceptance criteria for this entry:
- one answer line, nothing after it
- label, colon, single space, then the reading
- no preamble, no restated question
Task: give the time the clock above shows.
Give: 6:48
